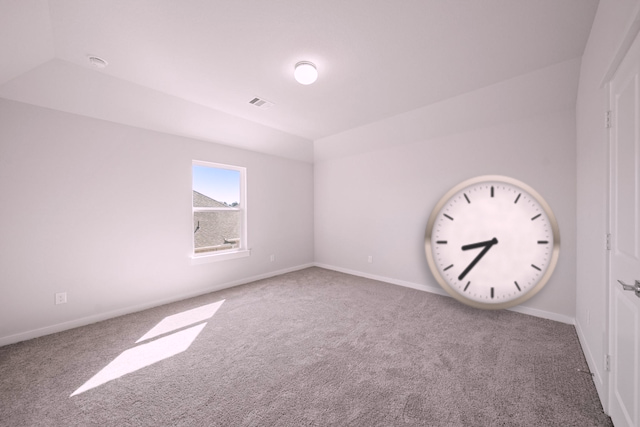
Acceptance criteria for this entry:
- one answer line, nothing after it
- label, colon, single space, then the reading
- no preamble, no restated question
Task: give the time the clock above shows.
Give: 8:37
